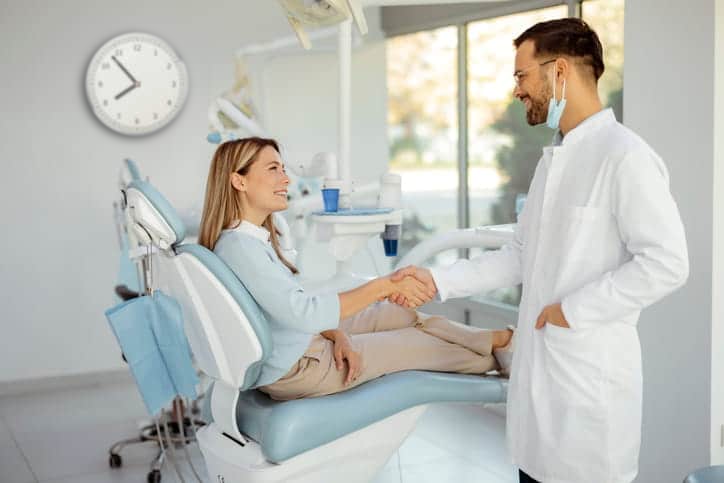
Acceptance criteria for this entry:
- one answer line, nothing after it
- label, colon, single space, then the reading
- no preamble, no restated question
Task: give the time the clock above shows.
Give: 7:53
